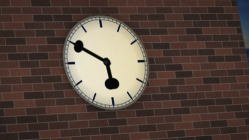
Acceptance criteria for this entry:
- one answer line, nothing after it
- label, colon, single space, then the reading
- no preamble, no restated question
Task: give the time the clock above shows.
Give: 5:50
